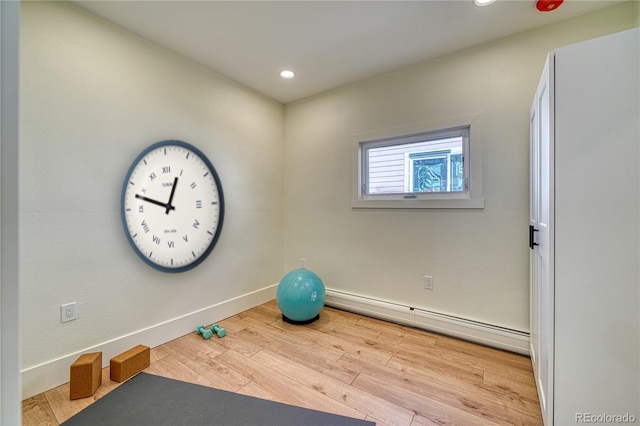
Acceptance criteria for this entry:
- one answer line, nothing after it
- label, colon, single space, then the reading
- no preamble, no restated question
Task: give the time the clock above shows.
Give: 12:48
